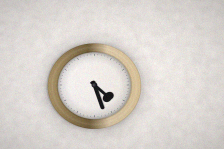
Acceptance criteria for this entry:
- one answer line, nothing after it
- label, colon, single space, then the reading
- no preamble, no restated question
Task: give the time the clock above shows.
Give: 4:27
